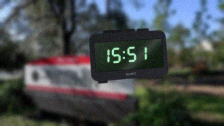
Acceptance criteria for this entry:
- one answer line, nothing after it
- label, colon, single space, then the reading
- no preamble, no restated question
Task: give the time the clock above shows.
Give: 15:51
